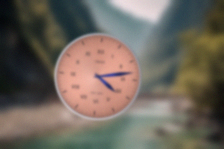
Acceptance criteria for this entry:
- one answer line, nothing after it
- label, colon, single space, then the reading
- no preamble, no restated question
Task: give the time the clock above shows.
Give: 4:13
